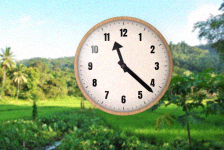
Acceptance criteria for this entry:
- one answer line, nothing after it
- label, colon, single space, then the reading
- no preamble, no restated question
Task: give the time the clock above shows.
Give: 11:22
